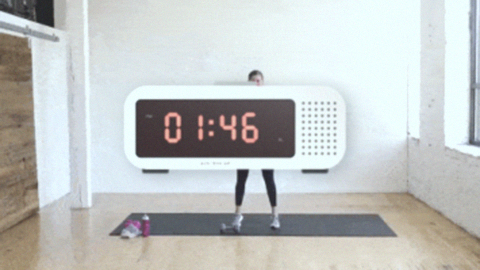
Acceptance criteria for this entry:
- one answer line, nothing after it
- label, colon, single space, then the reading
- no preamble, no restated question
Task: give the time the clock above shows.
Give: 1:46
